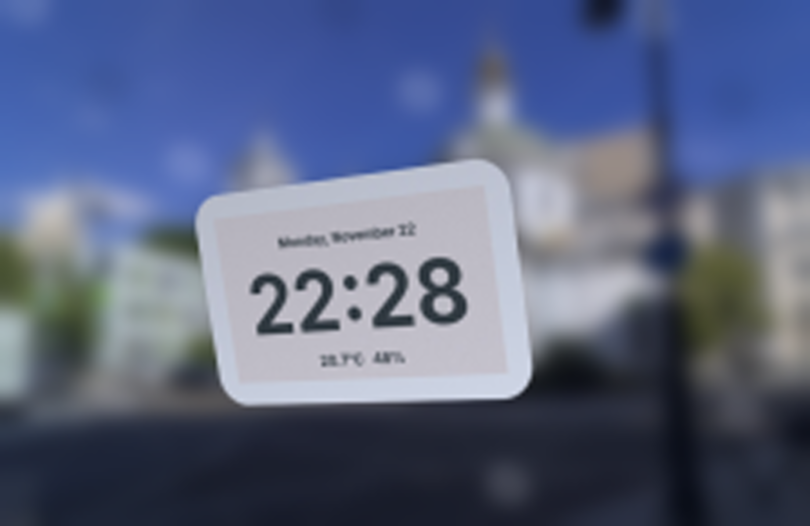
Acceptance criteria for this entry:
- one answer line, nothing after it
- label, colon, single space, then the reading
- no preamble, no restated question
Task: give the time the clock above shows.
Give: 22:28
